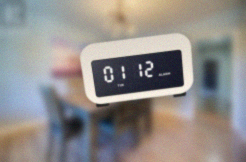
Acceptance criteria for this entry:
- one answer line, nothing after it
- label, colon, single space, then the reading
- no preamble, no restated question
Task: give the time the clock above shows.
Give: 1:12
